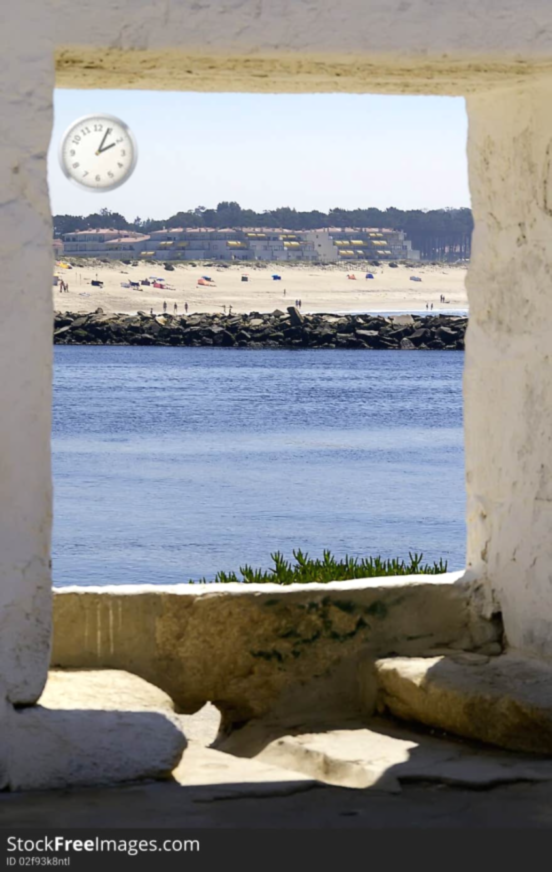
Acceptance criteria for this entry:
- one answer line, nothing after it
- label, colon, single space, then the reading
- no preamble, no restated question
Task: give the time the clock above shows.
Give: 2:04
